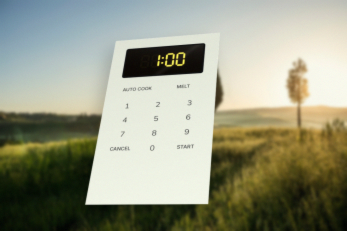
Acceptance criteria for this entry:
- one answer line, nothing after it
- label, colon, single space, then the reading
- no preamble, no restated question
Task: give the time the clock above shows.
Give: 1:00
